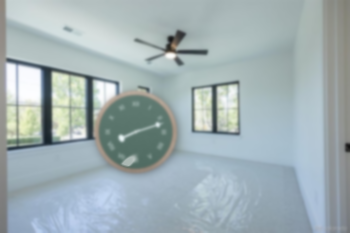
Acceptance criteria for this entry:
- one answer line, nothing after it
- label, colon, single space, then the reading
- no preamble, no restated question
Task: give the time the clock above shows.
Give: 8:12
